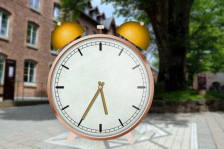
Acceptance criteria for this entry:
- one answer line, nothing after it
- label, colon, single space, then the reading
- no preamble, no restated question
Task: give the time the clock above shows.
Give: 5:35
